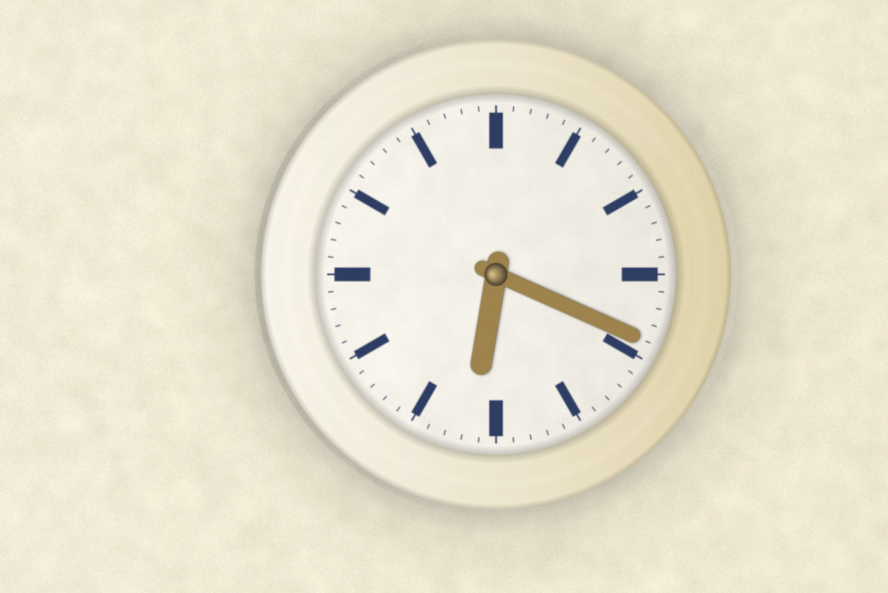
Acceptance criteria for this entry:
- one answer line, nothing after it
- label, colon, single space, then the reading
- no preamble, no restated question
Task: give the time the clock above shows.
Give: 6:19
